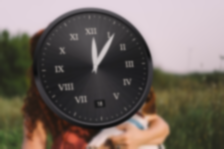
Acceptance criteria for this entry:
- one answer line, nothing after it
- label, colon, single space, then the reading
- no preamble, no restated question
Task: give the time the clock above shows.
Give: 12:06
